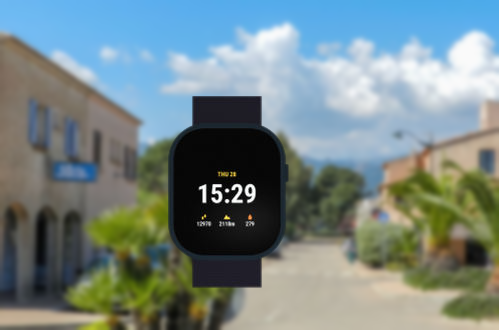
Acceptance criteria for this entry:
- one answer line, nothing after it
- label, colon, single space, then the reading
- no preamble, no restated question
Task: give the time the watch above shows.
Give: 15:29
